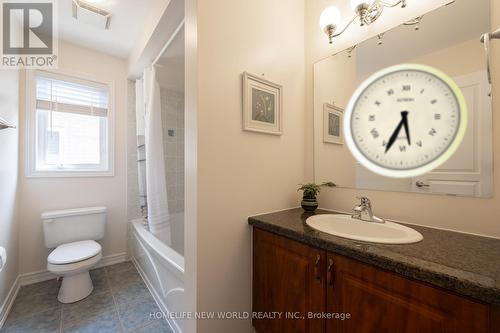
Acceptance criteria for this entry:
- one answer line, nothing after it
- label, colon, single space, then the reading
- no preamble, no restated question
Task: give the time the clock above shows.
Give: 5:34
